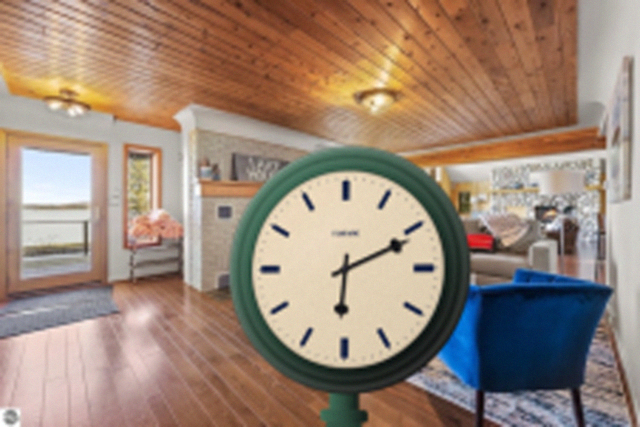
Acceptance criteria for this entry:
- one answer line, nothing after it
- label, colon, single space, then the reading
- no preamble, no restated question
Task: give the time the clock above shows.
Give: 6:11
